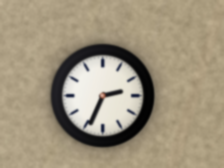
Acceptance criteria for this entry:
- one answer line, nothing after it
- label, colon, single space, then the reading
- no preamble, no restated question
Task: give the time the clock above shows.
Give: 2:34
